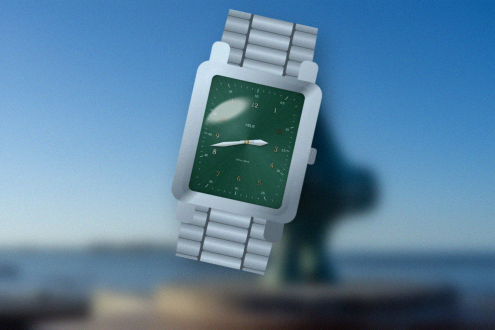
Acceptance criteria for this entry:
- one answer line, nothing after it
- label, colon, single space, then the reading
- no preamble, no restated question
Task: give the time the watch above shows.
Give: 2:42
